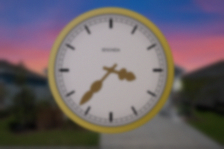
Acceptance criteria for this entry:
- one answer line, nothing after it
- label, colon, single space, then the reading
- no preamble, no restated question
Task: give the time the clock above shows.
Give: 3:37
